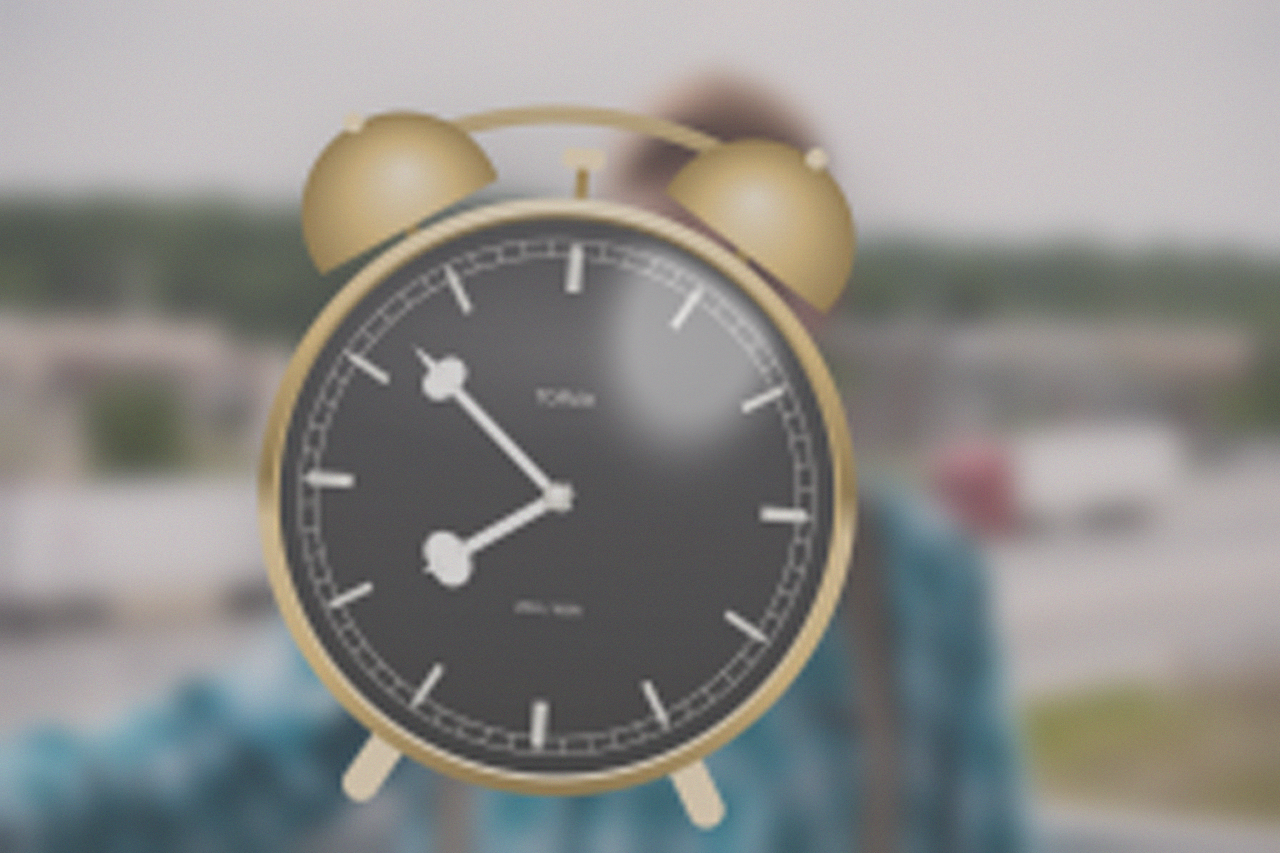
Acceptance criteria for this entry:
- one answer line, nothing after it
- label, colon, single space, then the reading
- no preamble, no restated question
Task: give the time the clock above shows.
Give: 7:52
